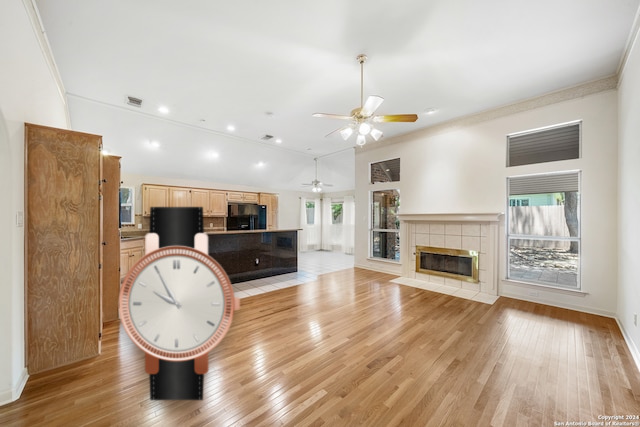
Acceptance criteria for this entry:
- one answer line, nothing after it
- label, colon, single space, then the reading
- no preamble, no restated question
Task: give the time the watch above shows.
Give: 9:55
